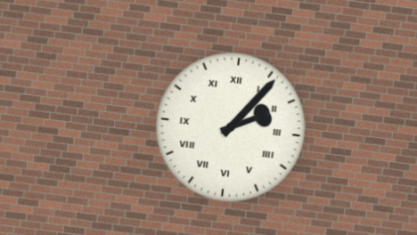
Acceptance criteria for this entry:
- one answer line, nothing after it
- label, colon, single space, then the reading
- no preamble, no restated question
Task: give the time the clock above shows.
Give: 2:06
